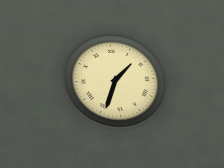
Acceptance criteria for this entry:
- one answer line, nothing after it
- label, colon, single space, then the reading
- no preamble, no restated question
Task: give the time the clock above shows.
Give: 1:34
